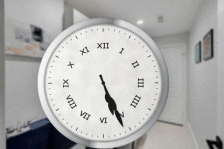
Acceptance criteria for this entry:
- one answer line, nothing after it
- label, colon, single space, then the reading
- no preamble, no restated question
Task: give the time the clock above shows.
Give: 5:26
